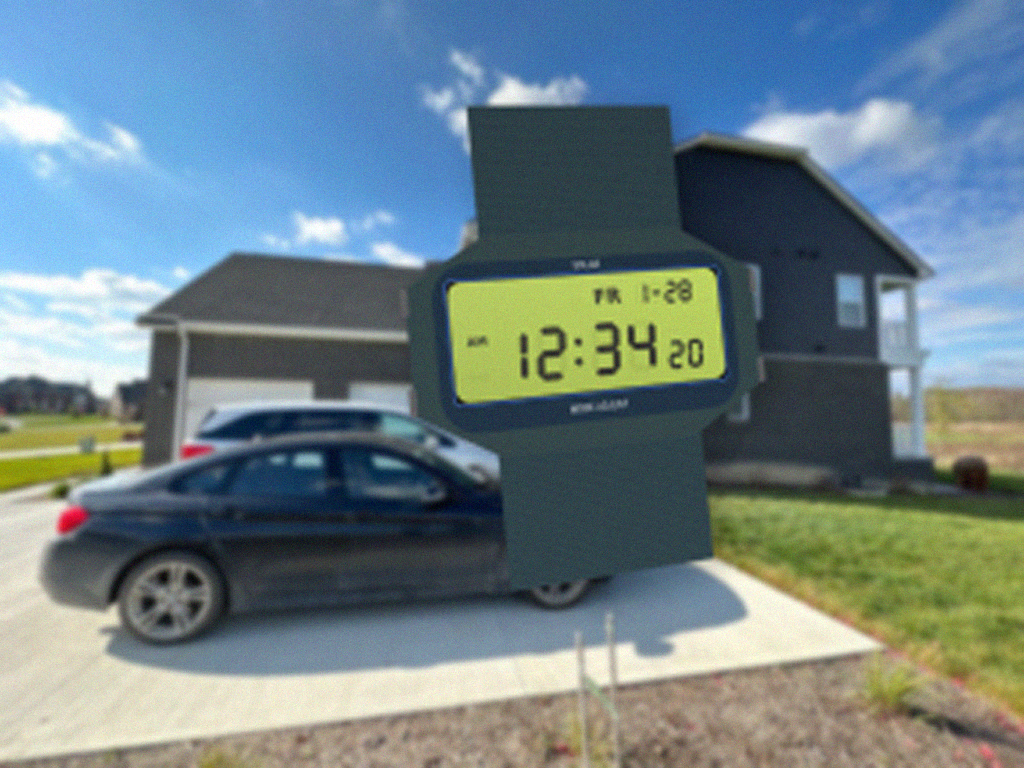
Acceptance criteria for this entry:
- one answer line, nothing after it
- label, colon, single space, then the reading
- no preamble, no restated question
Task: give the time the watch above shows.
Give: 12:34:20
